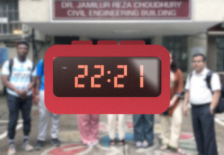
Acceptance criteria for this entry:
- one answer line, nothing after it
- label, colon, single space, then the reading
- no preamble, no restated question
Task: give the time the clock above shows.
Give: 22:21
